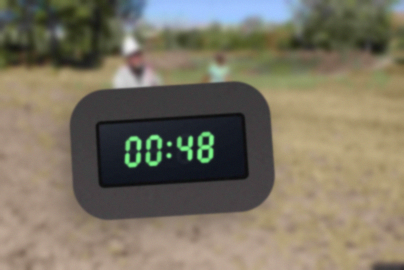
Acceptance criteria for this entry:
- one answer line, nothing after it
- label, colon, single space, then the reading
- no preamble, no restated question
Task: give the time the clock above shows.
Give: 0:48
